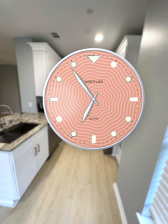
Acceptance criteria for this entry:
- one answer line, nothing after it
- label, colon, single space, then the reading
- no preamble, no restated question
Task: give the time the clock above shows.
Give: 6:54
